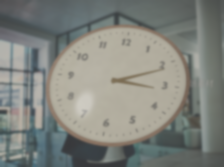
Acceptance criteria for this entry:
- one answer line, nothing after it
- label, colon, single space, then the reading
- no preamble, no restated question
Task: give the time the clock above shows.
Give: 3:11
